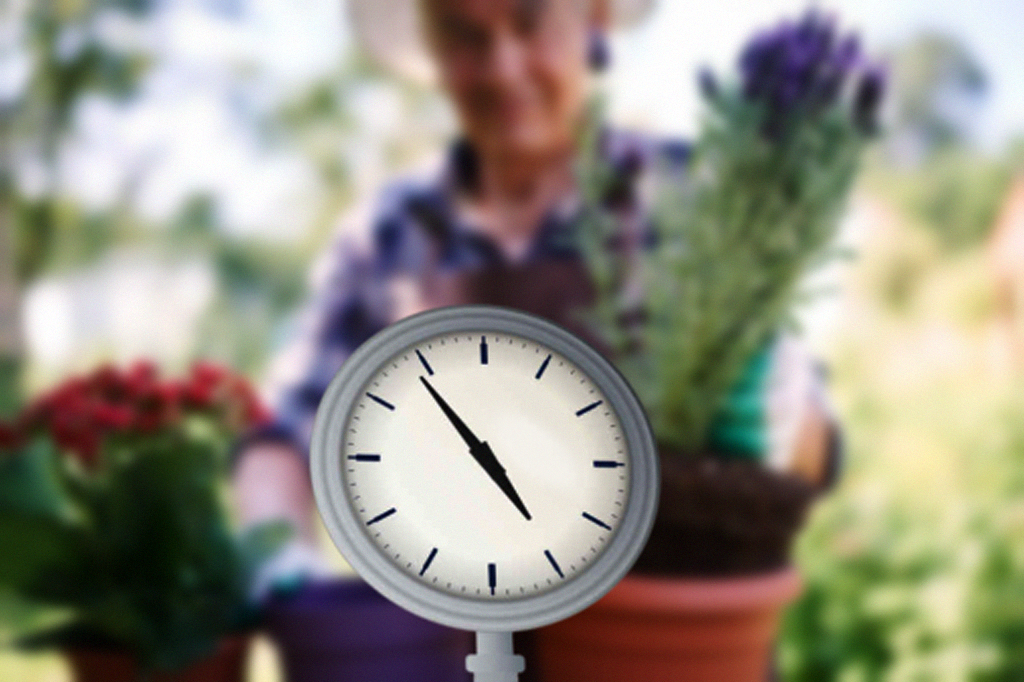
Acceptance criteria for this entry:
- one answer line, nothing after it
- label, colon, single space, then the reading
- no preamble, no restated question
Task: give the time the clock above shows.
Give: 4:54
